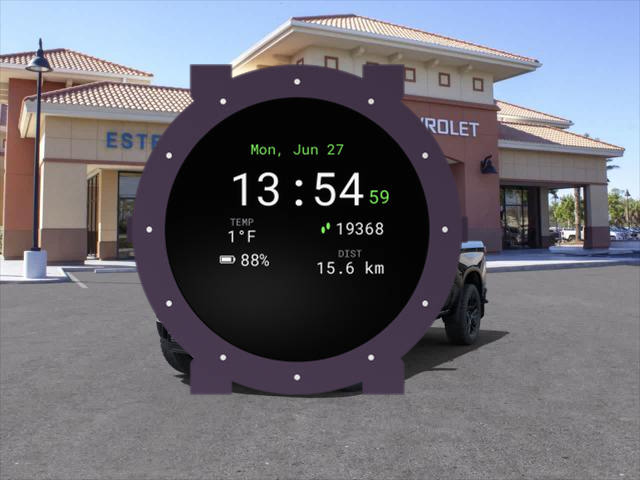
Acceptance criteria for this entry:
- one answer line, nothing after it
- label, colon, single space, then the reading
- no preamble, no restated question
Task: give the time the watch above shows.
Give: 13:54:59
